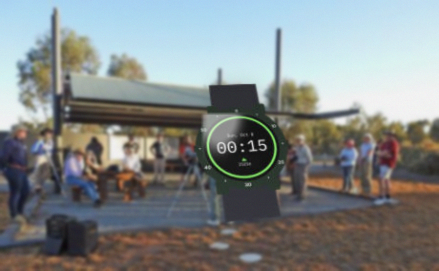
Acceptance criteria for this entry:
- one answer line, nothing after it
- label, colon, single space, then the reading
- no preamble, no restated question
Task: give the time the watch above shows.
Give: 0:15
